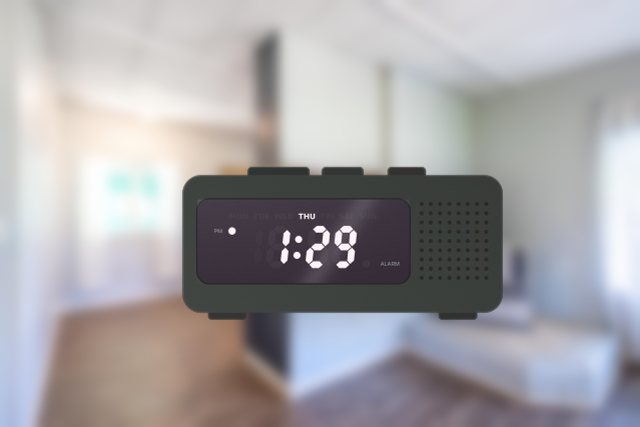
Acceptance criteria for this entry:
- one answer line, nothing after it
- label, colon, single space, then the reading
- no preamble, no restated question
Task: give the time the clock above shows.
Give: 1:29
